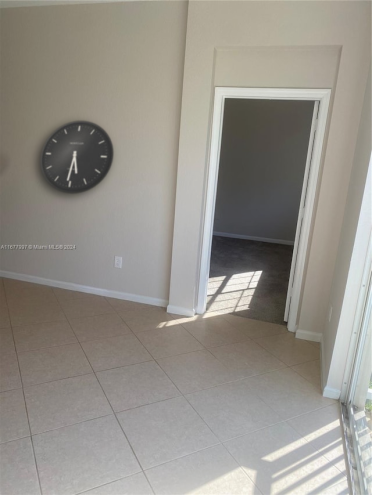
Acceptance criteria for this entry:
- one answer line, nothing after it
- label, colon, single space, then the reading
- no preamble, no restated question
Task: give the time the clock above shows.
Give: 5:31
